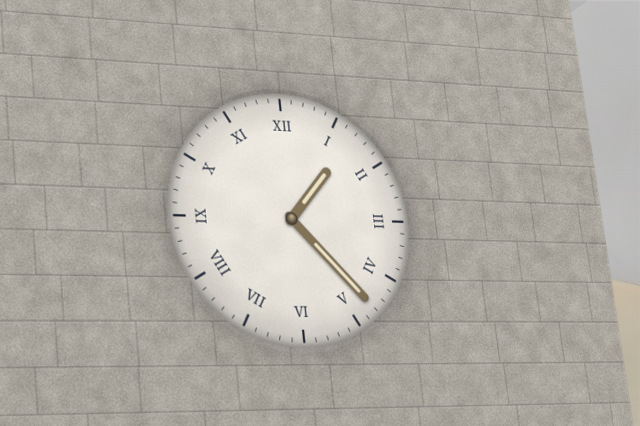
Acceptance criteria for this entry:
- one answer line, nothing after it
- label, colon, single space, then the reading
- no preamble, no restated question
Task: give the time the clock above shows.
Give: 1:23
